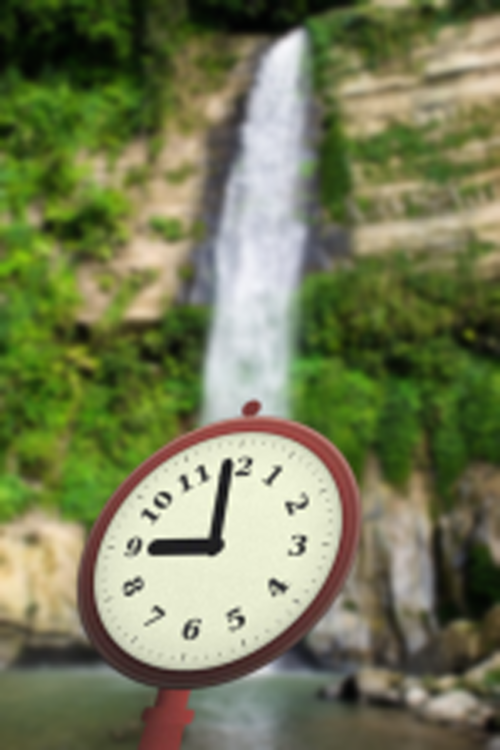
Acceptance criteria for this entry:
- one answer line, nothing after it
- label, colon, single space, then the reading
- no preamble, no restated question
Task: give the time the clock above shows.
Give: 8:59
